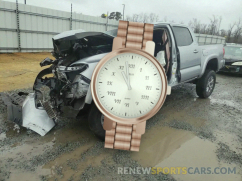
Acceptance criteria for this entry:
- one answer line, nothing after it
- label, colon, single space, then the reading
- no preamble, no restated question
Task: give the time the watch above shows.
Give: 10:58
